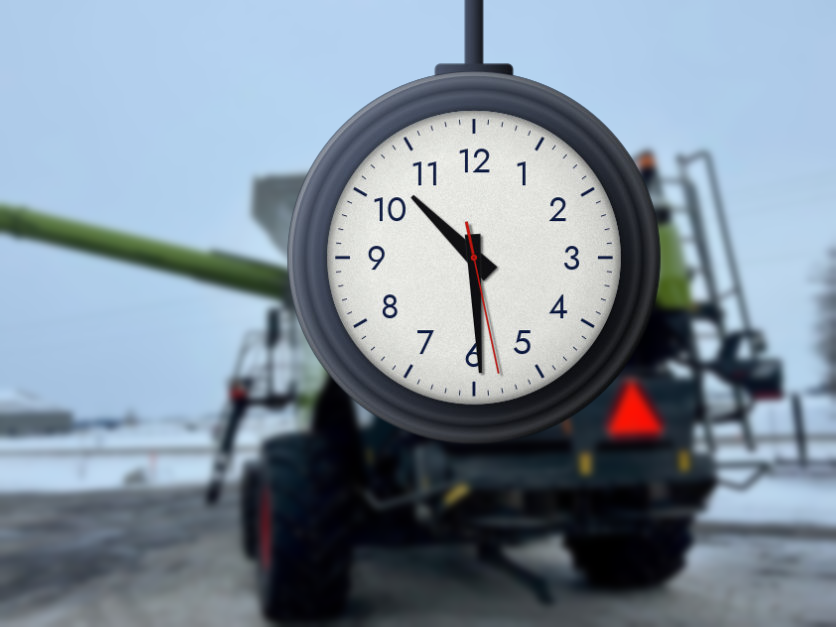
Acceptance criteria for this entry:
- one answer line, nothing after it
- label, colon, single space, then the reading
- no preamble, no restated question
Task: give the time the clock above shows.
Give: 10:29:28
